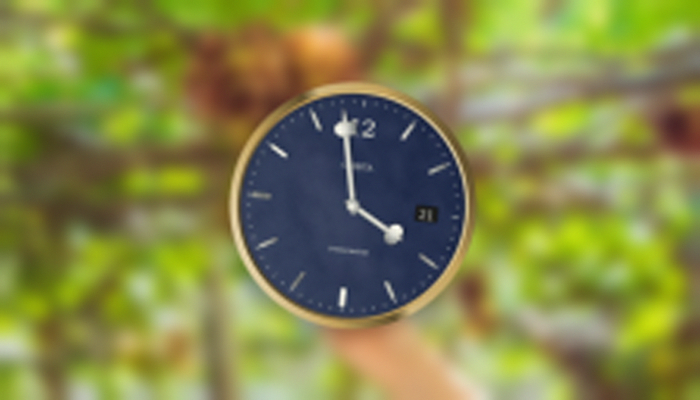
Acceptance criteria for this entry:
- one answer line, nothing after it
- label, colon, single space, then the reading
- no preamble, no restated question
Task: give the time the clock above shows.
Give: 3:58
